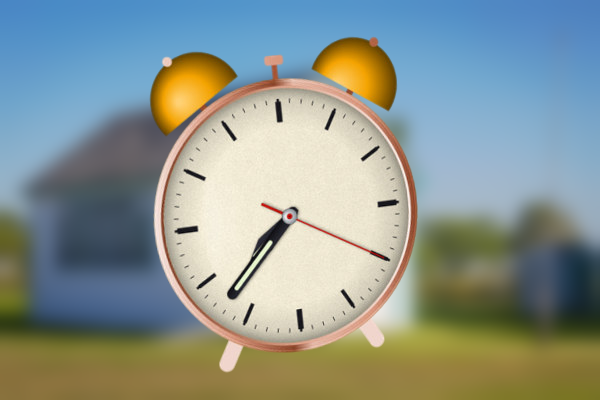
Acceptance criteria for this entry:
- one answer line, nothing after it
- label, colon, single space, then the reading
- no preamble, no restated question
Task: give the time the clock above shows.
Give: 7:37:20
